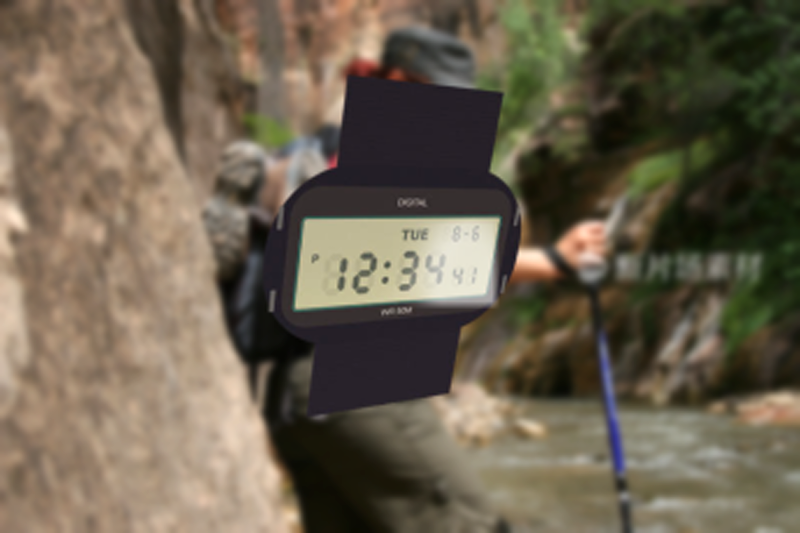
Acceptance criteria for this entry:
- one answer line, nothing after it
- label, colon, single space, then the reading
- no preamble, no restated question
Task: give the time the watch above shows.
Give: 12:34:41
